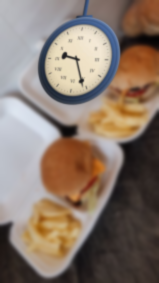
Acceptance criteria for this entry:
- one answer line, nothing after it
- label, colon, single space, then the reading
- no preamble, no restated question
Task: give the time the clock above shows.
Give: 9:26
